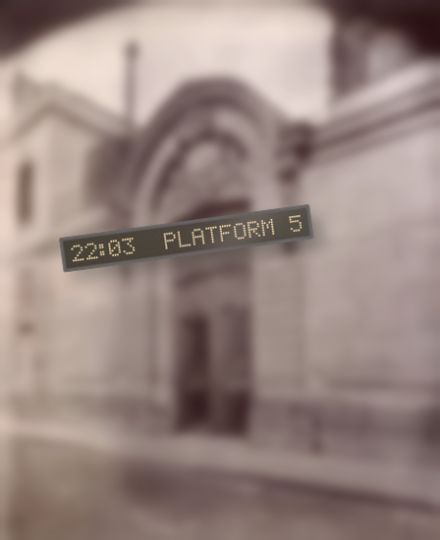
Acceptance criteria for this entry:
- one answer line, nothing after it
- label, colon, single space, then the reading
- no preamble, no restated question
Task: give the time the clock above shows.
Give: 22:03
